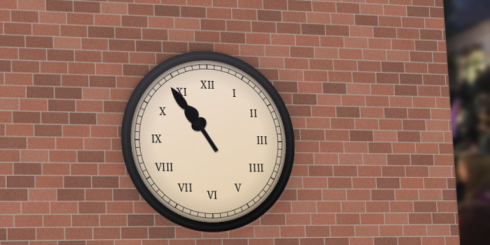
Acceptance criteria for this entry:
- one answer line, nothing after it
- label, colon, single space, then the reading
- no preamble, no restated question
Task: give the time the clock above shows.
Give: 10:54
